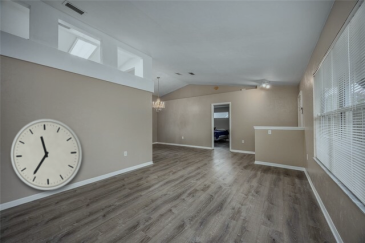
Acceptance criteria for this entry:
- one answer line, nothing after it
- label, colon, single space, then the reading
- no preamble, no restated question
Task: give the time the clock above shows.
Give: 11:36
